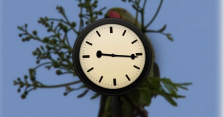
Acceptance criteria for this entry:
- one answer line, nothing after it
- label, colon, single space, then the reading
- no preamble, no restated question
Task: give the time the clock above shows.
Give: 9:16
